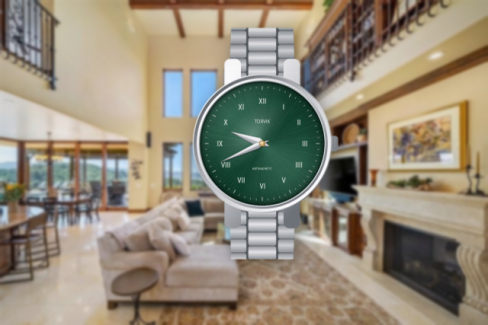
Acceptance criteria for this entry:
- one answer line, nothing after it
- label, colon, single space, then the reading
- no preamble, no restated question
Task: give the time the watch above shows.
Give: 9:41
